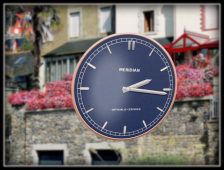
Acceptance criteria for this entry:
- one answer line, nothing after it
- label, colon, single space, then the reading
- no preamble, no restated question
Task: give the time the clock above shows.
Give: 2:16
